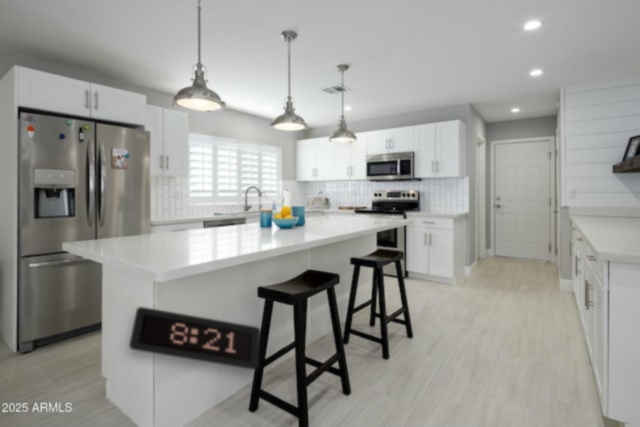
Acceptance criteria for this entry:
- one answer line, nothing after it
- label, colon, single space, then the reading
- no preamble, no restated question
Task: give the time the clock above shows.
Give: 8:21
